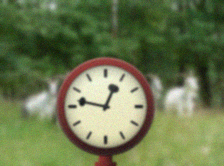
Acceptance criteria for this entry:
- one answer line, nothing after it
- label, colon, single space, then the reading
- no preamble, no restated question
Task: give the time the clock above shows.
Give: 12:47
